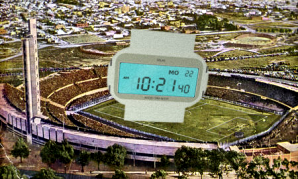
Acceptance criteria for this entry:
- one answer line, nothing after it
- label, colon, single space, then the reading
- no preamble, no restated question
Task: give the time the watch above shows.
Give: 10:21:40
